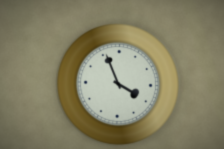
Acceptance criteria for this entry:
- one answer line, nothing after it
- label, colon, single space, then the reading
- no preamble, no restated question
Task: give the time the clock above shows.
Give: 3:56
